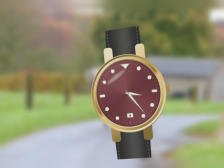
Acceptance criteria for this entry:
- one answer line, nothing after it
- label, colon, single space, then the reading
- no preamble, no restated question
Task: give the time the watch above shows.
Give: 3:24
